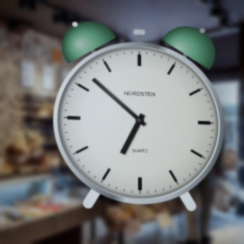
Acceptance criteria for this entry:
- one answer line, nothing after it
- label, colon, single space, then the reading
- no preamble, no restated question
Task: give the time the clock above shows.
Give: 6:52
